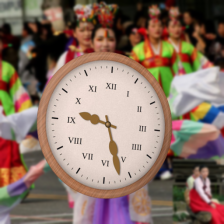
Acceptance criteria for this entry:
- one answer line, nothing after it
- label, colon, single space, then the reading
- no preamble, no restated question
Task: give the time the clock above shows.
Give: 9:27
